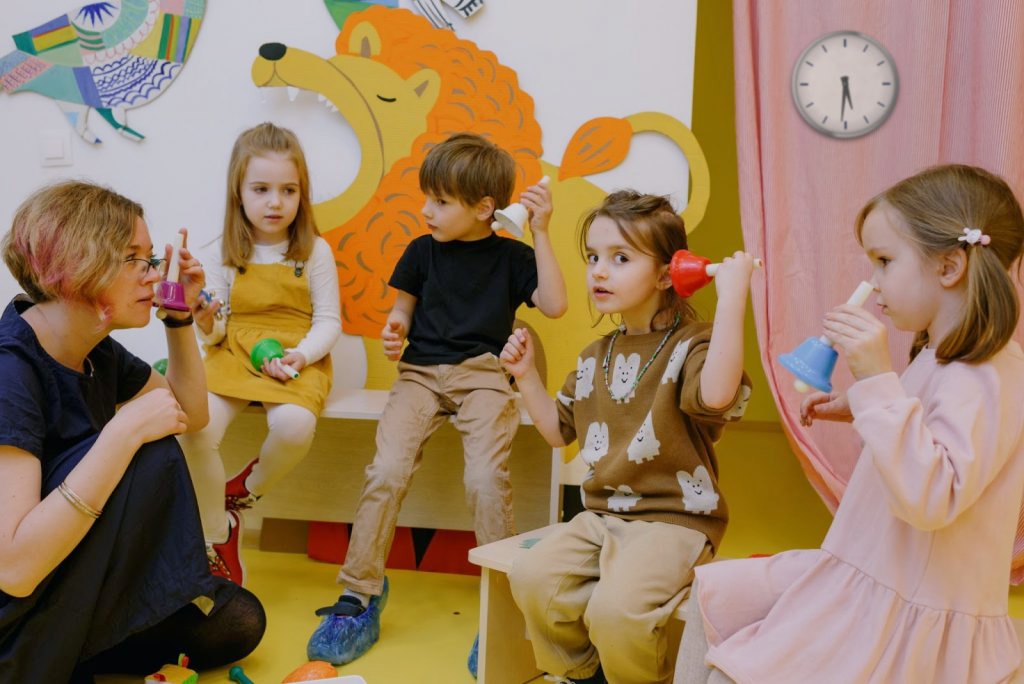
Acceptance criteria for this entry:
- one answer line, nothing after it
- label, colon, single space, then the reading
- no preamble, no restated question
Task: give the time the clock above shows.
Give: 5:31
